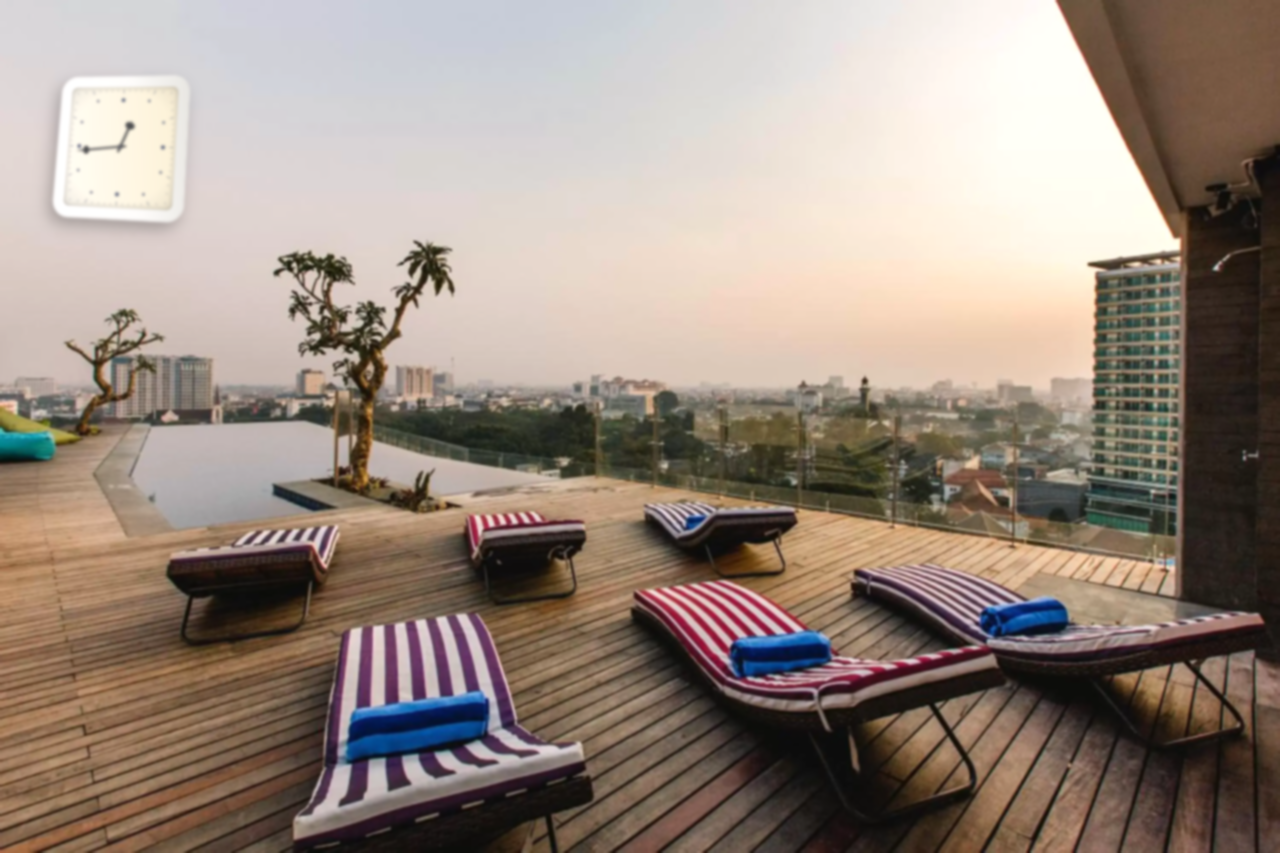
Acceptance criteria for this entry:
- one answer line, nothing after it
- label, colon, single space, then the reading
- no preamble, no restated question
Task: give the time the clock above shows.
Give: 12:44
